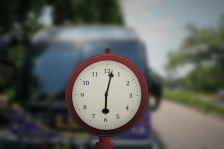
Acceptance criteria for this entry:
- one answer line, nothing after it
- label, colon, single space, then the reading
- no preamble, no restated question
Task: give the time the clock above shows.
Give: 6:02
